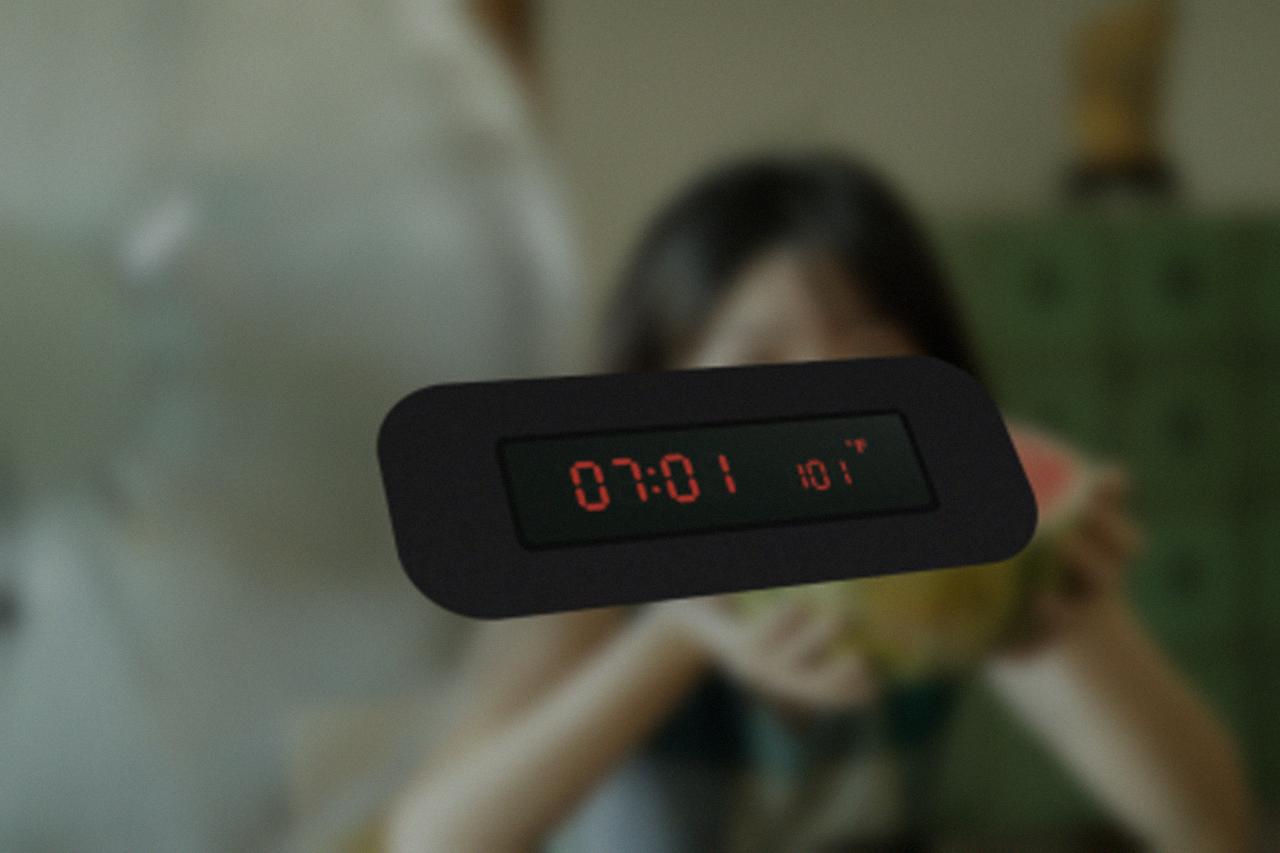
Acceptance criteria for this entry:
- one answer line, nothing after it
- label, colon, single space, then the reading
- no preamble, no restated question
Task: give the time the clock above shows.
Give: 7:01
